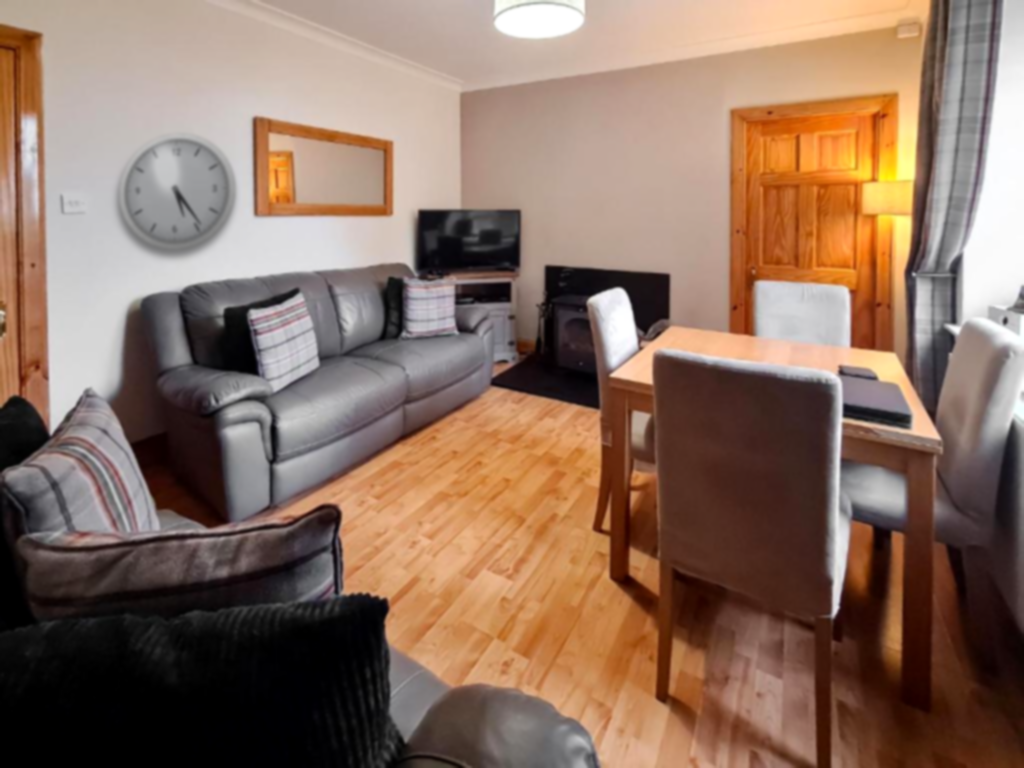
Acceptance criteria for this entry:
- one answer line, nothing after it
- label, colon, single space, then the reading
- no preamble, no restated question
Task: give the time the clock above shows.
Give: 5:24
